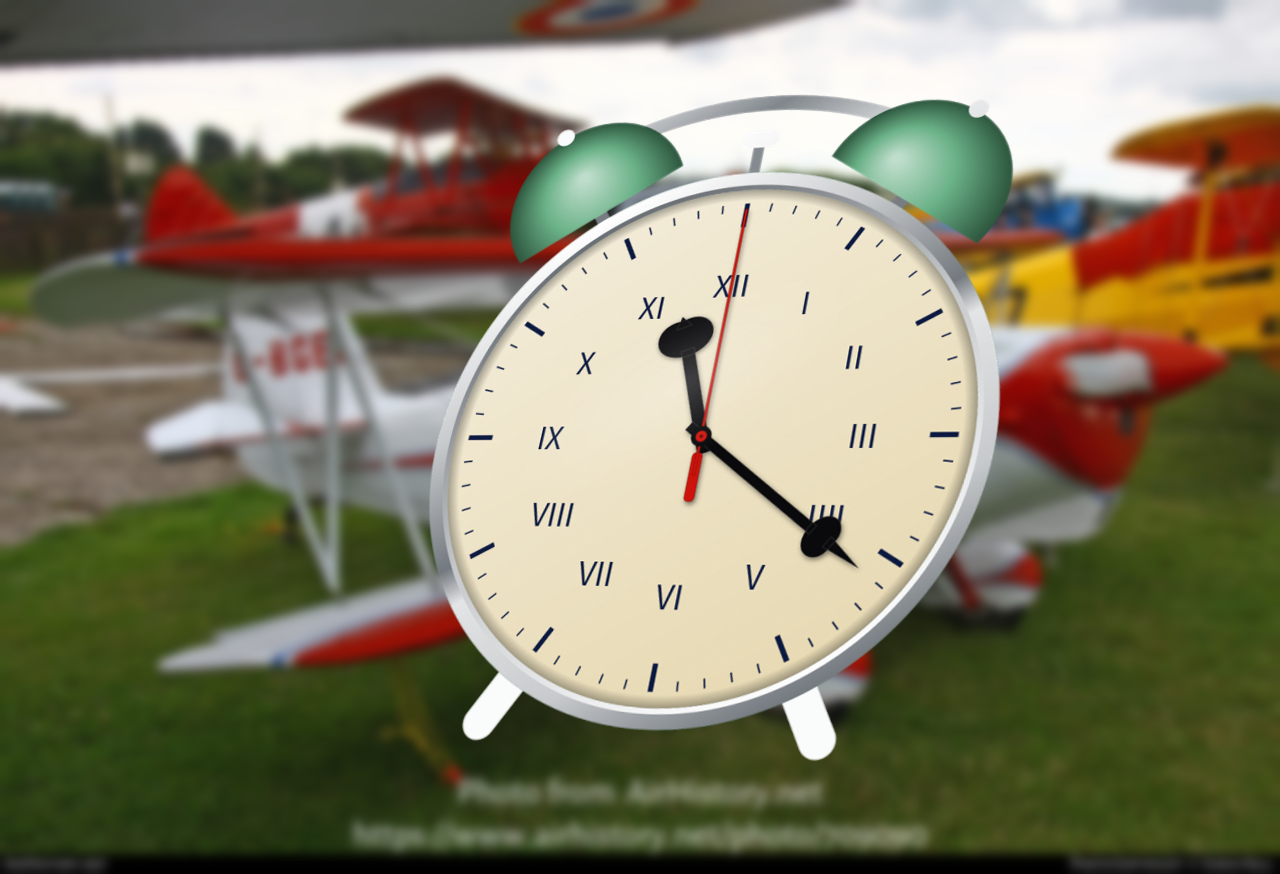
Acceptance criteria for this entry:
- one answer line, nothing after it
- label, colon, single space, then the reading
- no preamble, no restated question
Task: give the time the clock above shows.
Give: 11:21:00
